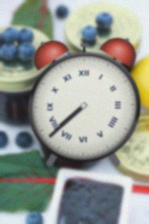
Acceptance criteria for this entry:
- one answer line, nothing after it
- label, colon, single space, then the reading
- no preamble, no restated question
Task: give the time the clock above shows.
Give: 7:38
